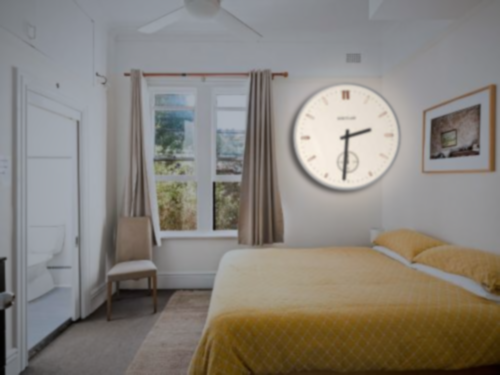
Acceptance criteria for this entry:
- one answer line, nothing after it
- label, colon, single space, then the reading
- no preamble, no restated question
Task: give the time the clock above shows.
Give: 2:31
